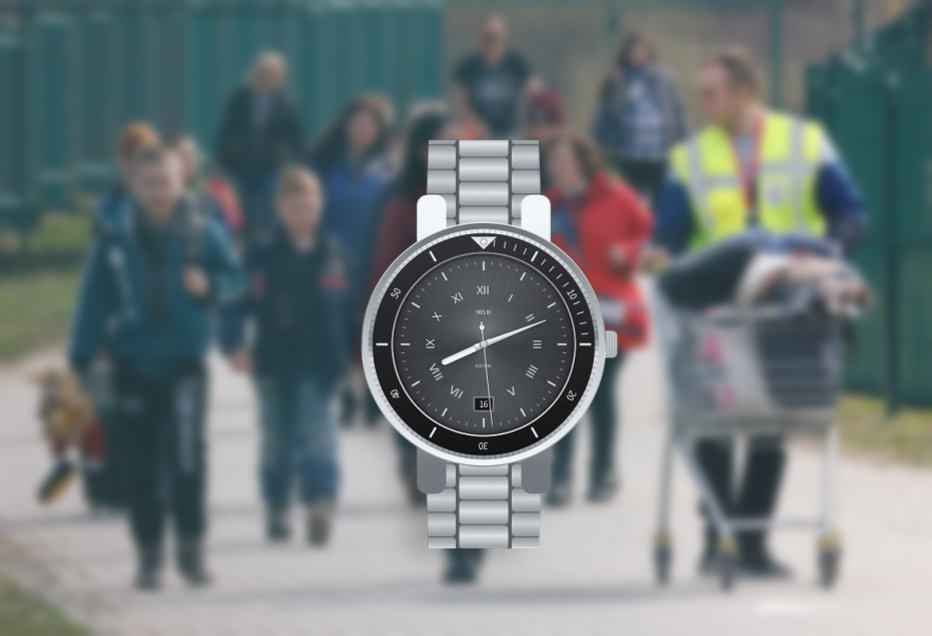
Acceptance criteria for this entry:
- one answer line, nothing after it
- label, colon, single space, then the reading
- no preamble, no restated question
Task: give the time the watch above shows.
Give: 8:11:29
